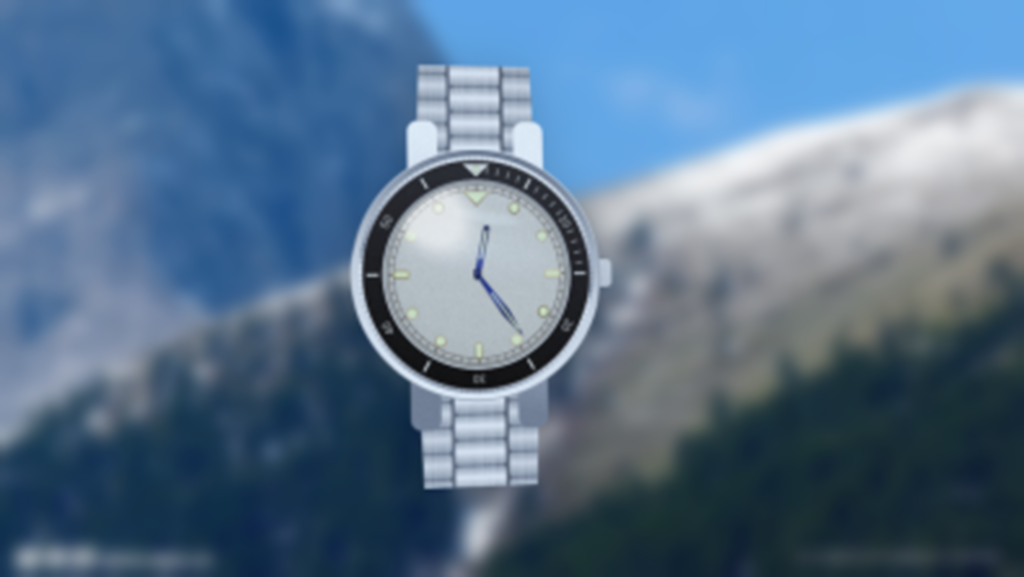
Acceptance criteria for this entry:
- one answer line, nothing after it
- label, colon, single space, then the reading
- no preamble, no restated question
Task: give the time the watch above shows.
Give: 12:24
